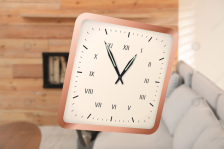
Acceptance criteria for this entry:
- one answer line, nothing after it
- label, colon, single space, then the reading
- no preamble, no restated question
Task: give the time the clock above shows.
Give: 12:54
